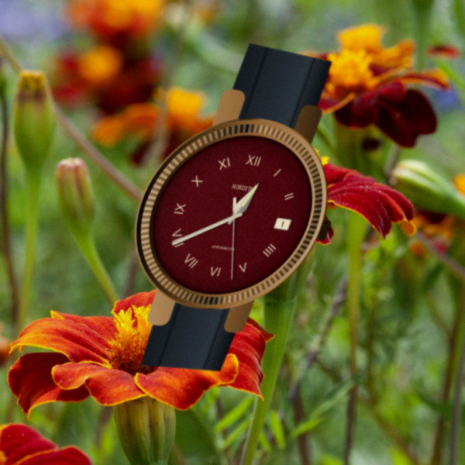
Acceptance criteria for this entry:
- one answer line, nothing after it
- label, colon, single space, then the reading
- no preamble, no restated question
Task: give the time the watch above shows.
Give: 12:39:27
